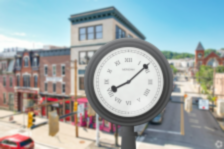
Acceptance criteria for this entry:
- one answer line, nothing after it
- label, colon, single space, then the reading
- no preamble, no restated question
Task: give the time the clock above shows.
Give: 8:08
